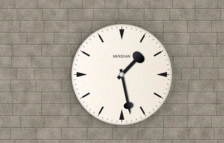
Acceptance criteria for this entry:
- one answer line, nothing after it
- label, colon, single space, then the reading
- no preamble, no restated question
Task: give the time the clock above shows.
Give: 1:28
